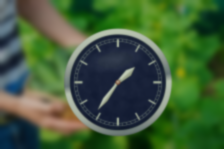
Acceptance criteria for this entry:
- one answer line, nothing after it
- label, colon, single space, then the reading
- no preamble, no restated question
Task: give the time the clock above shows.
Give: 1:36
